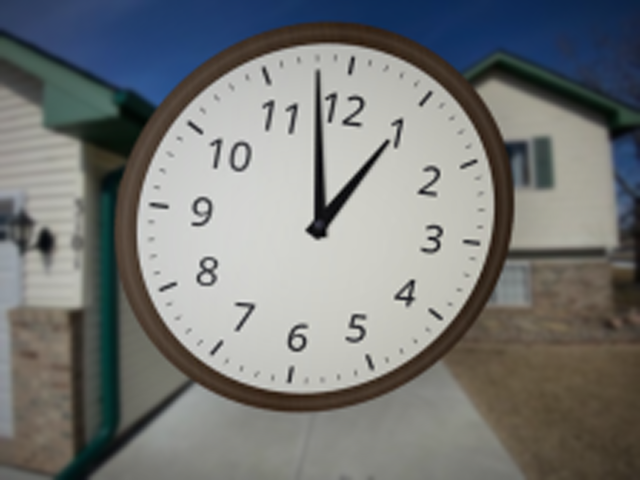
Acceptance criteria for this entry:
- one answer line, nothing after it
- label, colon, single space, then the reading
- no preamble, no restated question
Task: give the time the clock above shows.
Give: 12:58
